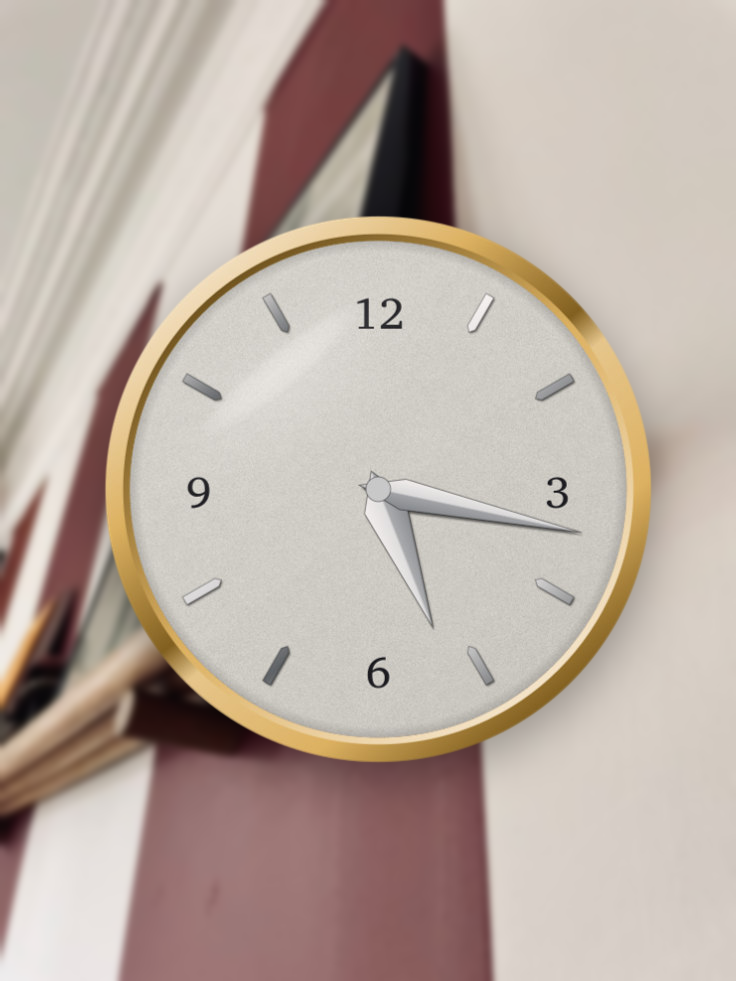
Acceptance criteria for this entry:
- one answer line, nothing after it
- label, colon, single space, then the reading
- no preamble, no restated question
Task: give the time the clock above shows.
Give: 5:17
